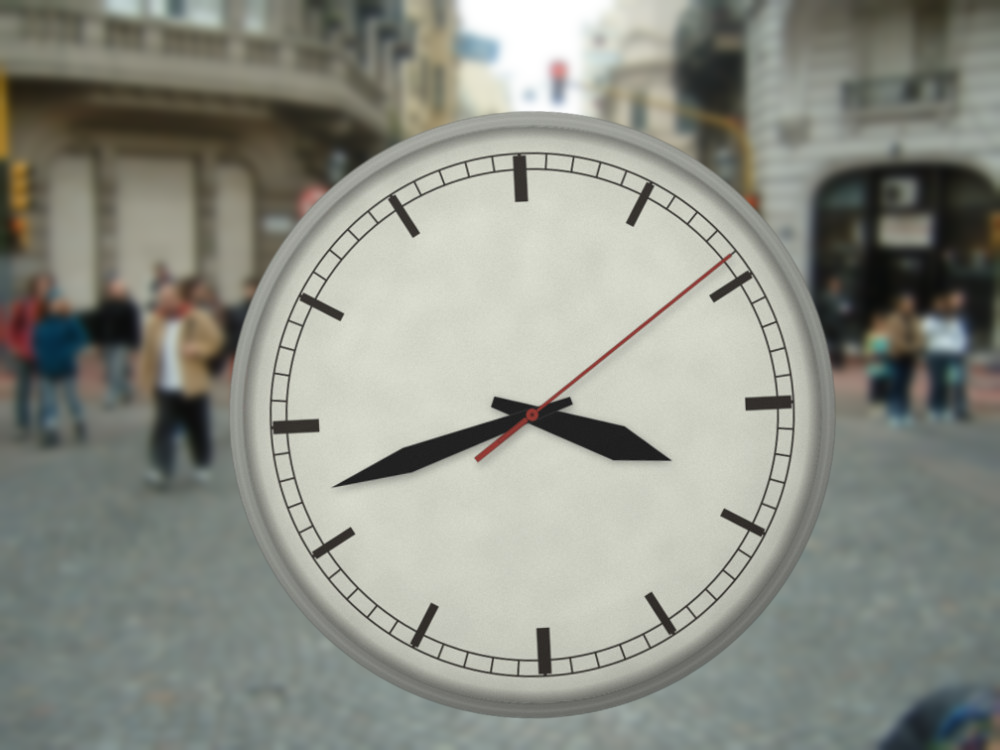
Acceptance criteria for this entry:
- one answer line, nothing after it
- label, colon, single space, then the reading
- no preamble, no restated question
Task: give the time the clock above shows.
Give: 3:42:09
